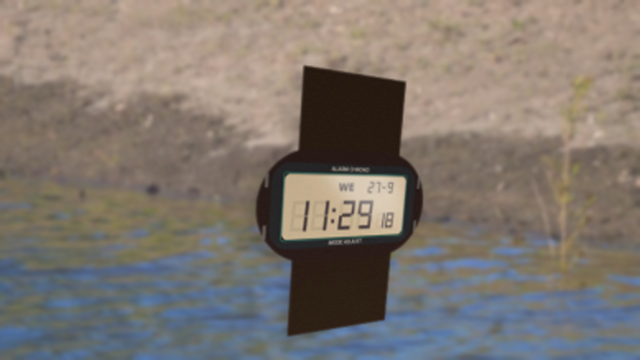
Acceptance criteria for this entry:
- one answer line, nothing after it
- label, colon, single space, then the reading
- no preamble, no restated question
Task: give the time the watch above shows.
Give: 11:29:18
